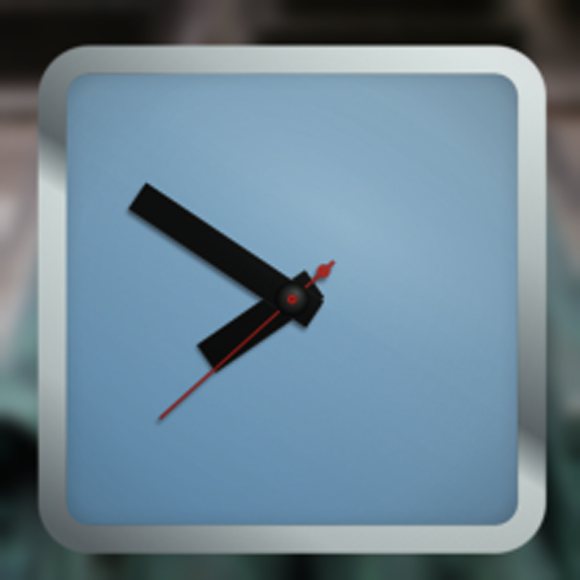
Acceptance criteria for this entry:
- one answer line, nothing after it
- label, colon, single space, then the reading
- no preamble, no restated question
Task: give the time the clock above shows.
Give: 7:50:38
